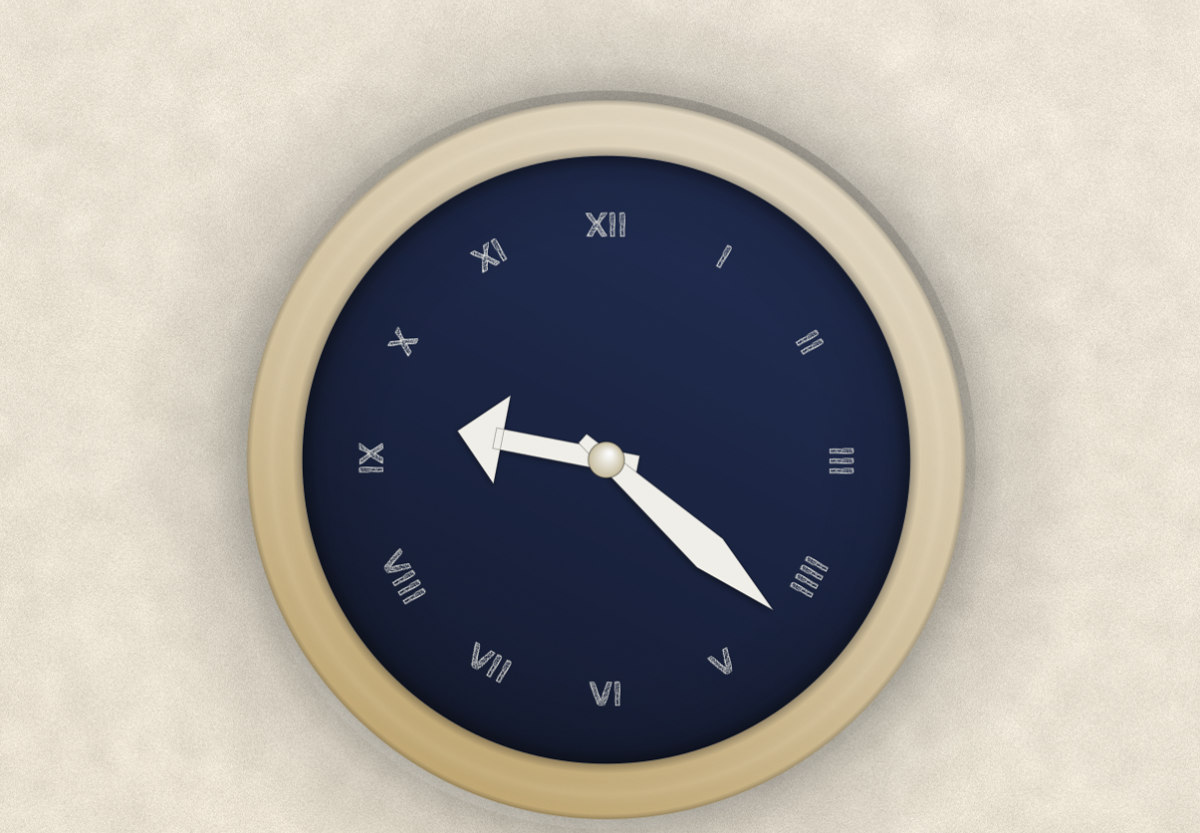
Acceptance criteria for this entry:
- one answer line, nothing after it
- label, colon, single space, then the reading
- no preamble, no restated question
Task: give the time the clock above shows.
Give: 9:22
